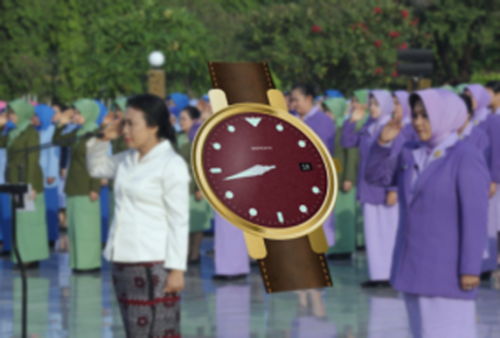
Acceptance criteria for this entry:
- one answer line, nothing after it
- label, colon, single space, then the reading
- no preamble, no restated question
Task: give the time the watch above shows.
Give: 8:43
